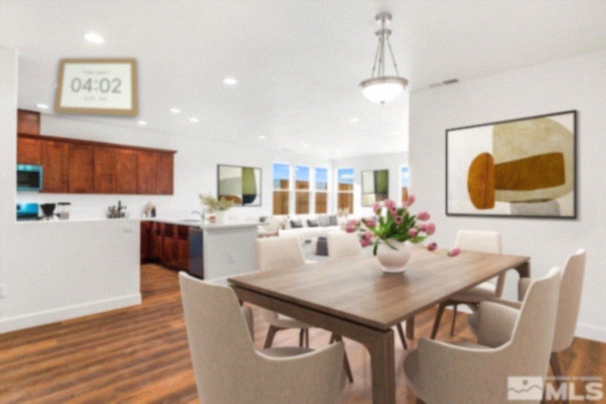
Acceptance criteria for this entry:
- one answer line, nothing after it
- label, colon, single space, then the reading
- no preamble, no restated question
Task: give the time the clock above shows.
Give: 4:02
